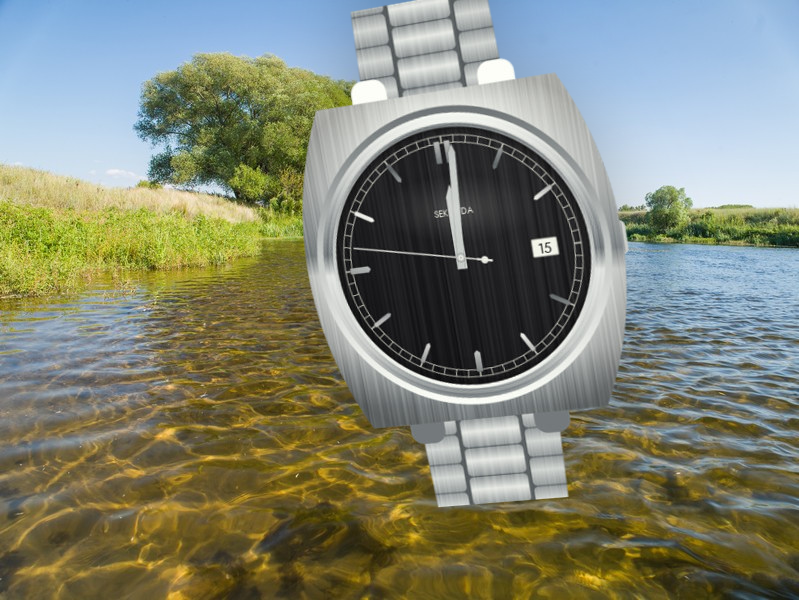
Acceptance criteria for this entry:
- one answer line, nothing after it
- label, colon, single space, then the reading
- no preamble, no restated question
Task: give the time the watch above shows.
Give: 12:00:47
